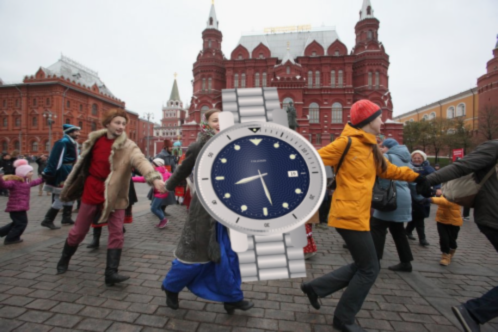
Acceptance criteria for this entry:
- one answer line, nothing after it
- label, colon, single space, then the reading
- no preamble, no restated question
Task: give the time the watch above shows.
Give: 8:28
